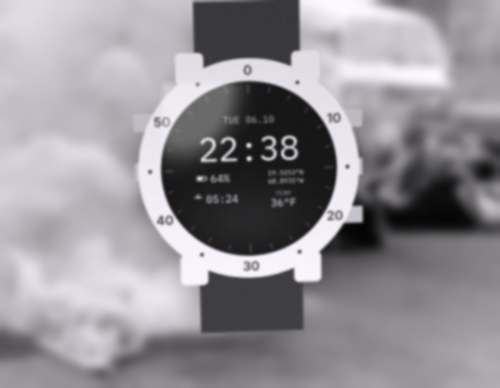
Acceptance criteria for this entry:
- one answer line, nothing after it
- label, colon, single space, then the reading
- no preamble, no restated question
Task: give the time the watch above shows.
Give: 22:38
